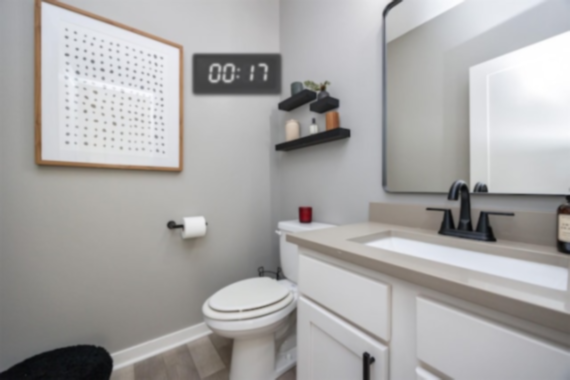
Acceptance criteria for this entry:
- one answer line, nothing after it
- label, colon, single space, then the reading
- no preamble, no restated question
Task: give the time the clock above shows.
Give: 0:17
